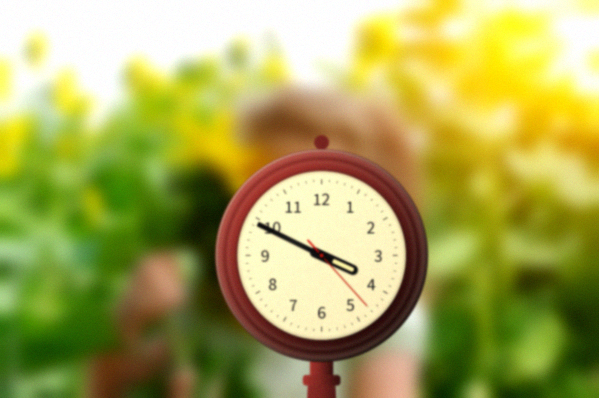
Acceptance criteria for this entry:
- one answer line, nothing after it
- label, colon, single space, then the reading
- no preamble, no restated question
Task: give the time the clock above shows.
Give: 3:49:23
